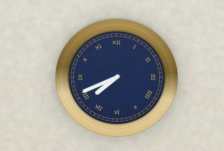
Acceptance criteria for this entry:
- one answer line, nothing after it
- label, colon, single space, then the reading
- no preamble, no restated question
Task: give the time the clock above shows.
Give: 7:41
